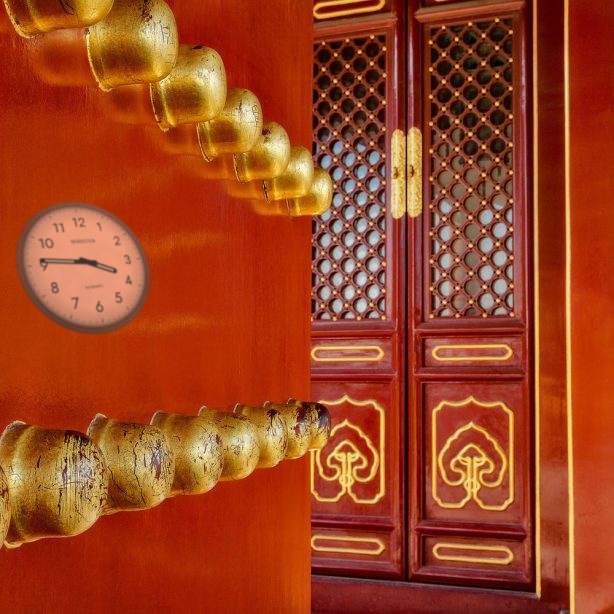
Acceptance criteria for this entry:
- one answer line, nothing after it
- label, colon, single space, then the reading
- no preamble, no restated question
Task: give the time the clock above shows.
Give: 3:46
